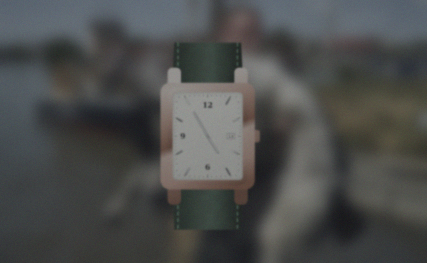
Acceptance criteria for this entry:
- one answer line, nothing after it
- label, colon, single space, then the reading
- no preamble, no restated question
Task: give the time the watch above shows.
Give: 4:55
